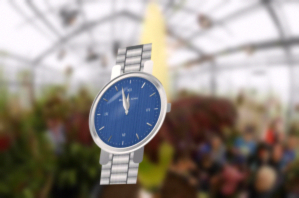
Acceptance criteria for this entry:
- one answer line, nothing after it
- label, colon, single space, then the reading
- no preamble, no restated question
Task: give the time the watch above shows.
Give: 11:57
